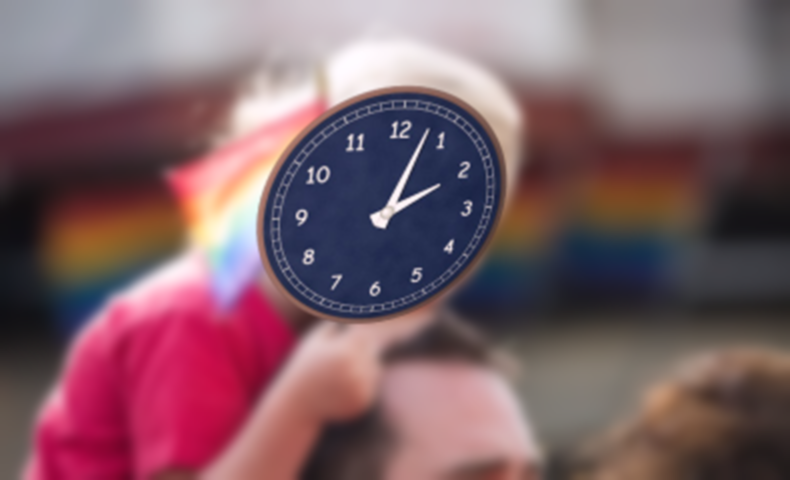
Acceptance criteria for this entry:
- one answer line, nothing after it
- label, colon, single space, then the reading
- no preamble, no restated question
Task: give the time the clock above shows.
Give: 2:03
